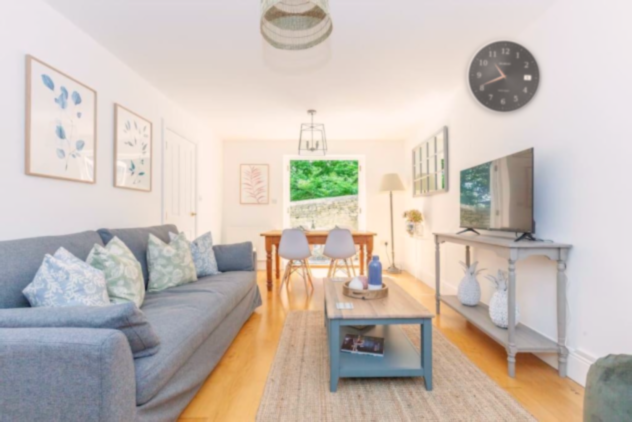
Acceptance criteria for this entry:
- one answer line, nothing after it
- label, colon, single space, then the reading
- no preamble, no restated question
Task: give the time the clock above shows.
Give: 10:41
